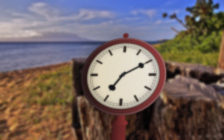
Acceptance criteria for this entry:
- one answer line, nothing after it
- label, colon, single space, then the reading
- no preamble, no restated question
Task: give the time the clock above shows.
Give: 7:10
